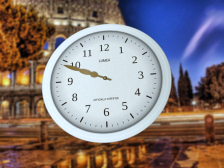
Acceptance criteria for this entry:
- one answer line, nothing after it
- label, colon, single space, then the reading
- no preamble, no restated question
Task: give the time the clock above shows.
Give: 9:49
